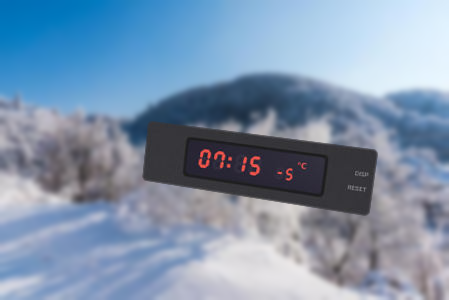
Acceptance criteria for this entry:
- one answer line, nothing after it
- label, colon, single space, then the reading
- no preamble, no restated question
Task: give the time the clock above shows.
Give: 7:15
